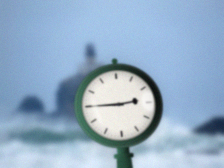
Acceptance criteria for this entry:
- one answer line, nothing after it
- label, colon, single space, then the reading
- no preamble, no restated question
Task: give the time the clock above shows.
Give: 2:45
